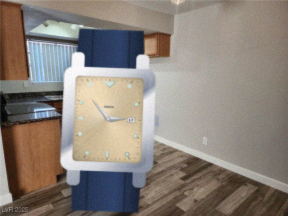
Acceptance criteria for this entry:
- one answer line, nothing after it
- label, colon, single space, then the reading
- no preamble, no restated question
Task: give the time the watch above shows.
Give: 2:53
